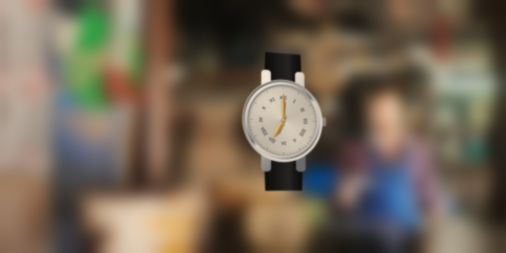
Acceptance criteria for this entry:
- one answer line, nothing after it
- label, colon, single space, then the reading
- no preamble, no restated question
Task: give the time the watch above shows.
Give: 7:00
